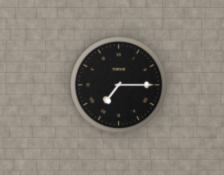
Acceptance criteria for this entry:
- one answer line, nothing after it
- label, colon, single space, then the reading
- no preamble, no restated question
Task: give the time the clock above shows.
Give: 7:15
